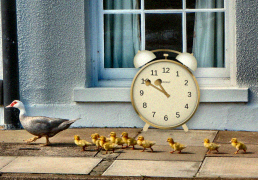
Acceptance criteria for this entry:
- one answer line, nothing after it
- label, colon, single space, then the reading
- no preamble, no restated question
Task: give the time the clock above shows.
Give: 10:50
